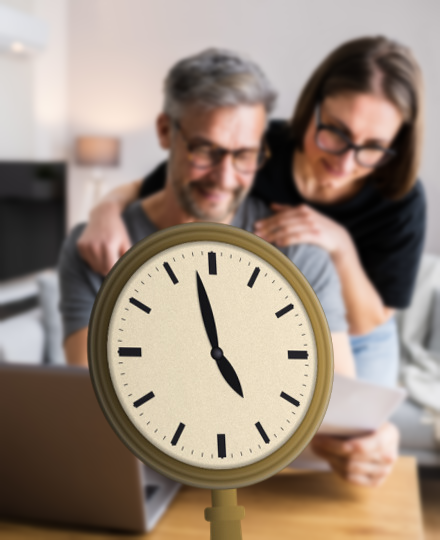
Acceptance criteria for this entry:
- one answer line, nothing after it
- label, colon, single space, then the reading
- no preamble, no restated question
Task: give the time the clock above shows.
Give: 4:58
